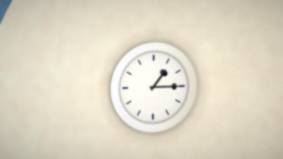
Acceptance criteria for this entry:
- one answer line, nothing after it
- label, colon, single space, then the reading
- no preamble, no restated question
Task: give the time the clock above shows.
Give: 1:15
